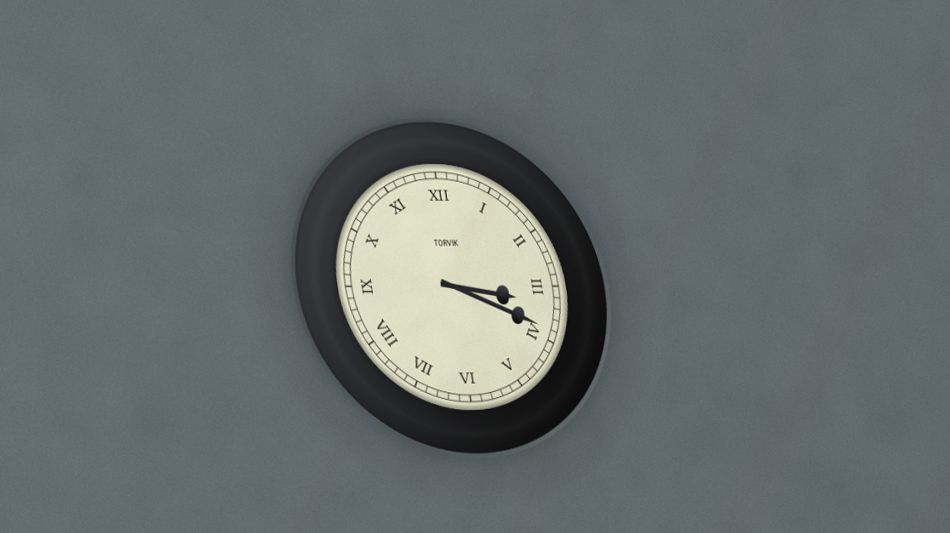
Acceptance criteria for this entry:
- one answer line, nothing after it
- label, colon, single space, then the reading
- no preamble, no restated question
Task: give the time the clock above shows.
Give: 3:19
